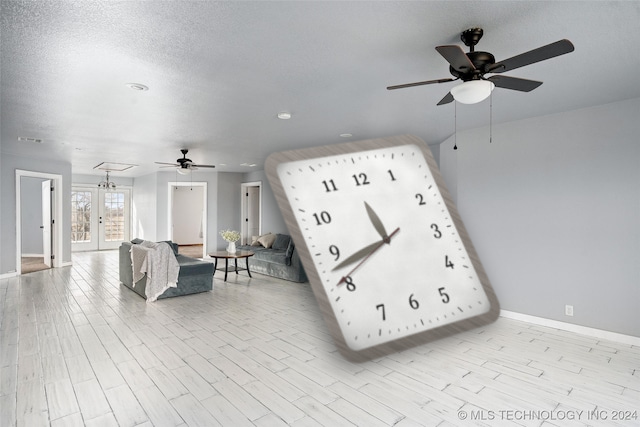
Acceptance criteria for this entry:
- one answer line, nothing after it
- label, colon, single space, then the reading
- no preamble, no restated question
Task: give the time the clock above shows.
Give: 11:42:41
